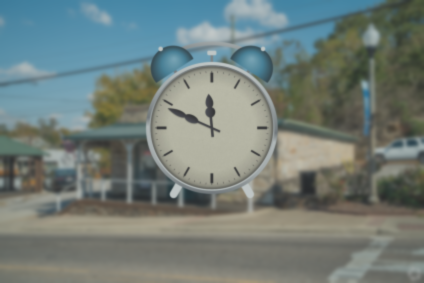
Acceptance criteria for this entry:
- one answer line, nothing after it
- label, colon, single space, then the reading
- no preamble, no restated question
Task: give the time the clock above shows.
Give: 11:49
